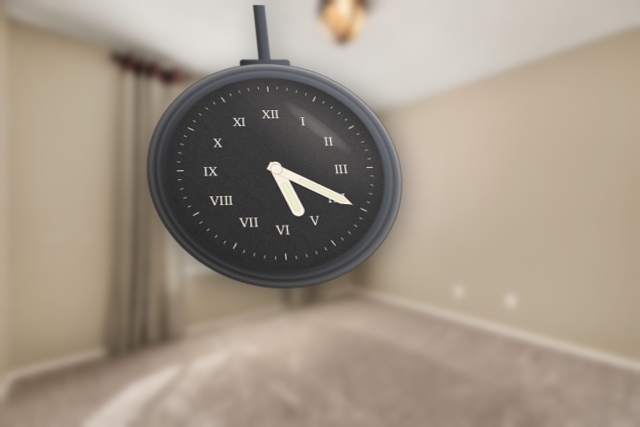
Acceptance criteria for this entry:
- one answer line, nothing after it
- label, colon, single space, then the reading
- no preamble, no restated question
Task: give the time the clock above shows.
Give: 5:20
